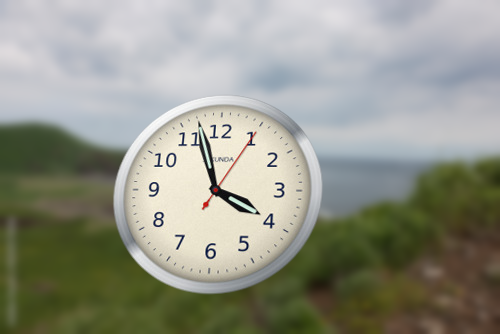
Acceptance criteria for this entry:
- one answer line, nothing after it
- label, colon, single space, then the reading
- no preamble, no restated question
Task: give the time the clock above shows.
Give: 3:57:05
